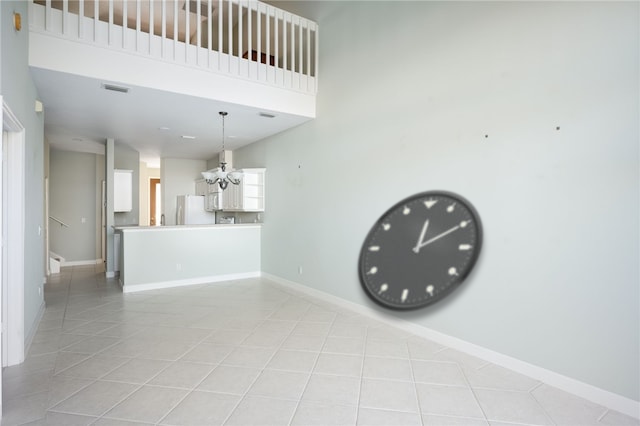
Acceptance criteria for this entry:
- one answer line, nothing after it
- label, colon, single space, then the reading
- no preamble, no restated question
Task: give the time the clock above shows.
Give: 12:10
